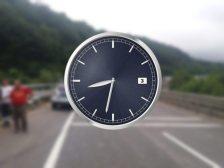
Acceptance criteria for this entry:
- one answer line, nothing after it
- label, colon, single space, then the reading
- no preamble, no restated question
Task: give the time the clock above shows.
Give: 8:32
